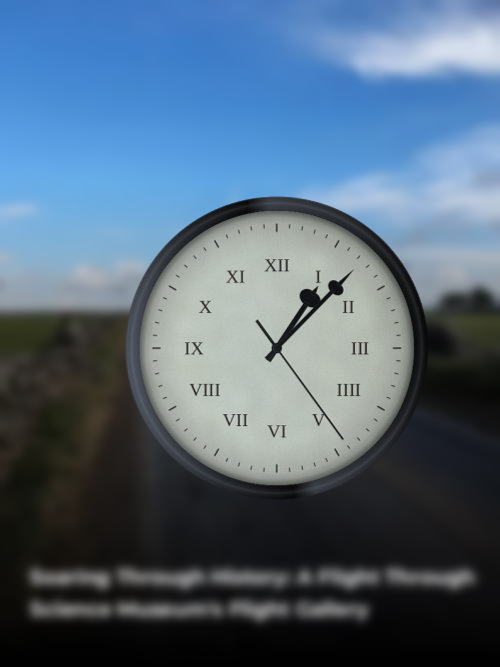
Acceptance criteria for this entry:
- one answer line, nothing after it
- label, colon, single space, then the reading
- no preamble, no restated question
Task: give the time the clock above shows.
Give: 1:07:24
